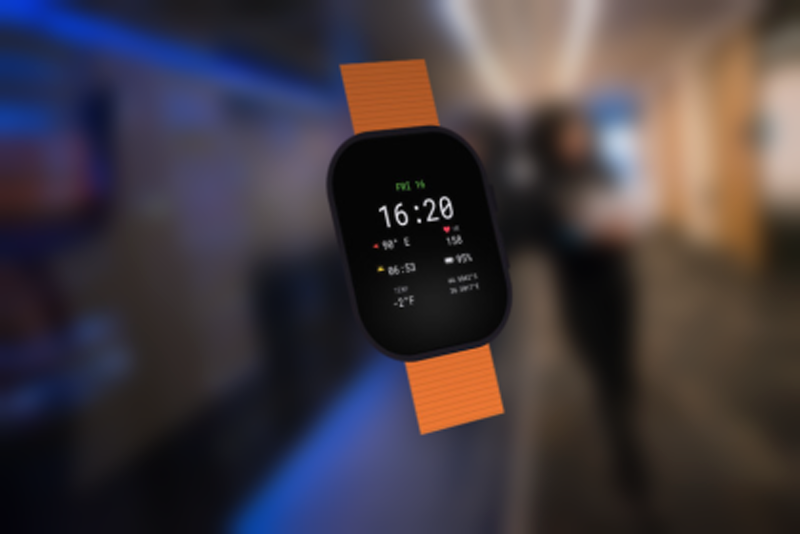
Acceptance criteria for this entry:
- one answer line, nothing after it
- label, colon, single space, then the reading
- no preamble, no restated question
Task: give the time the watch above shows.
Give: 16:20
